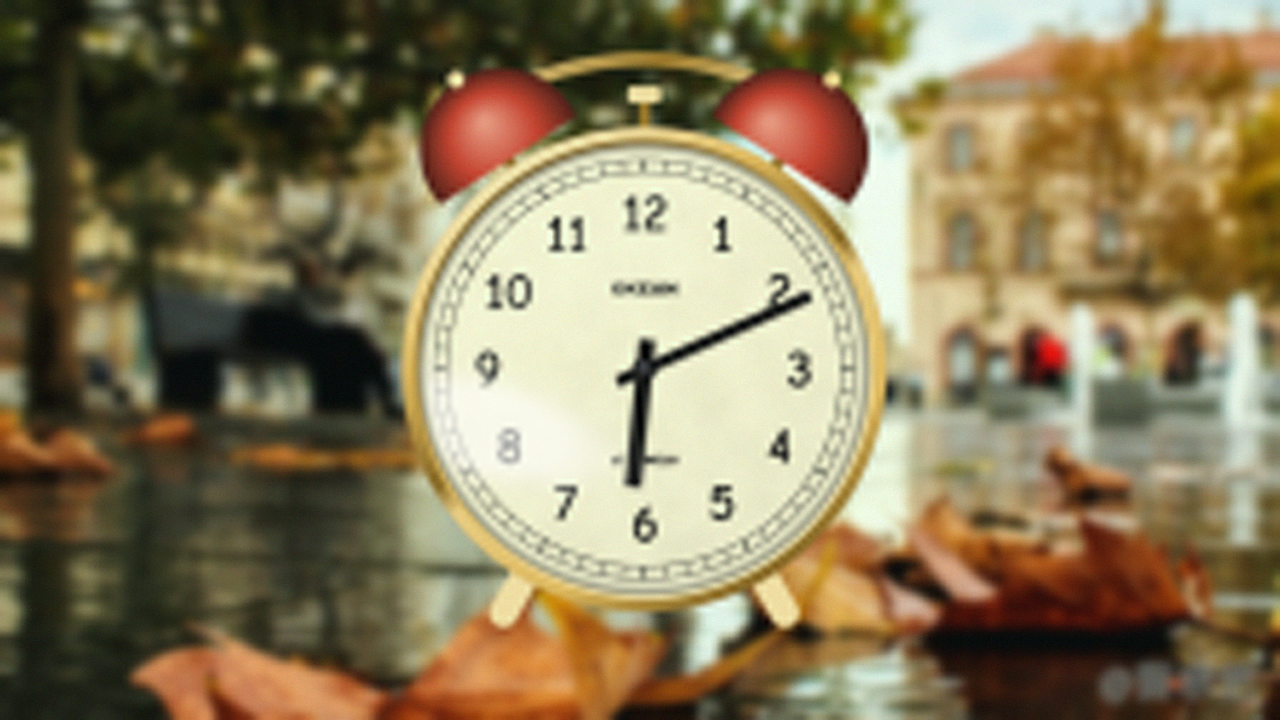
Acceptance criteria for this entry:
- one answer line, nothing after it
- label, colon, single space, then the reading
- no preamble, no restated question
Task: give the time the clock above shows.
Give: 6:11
